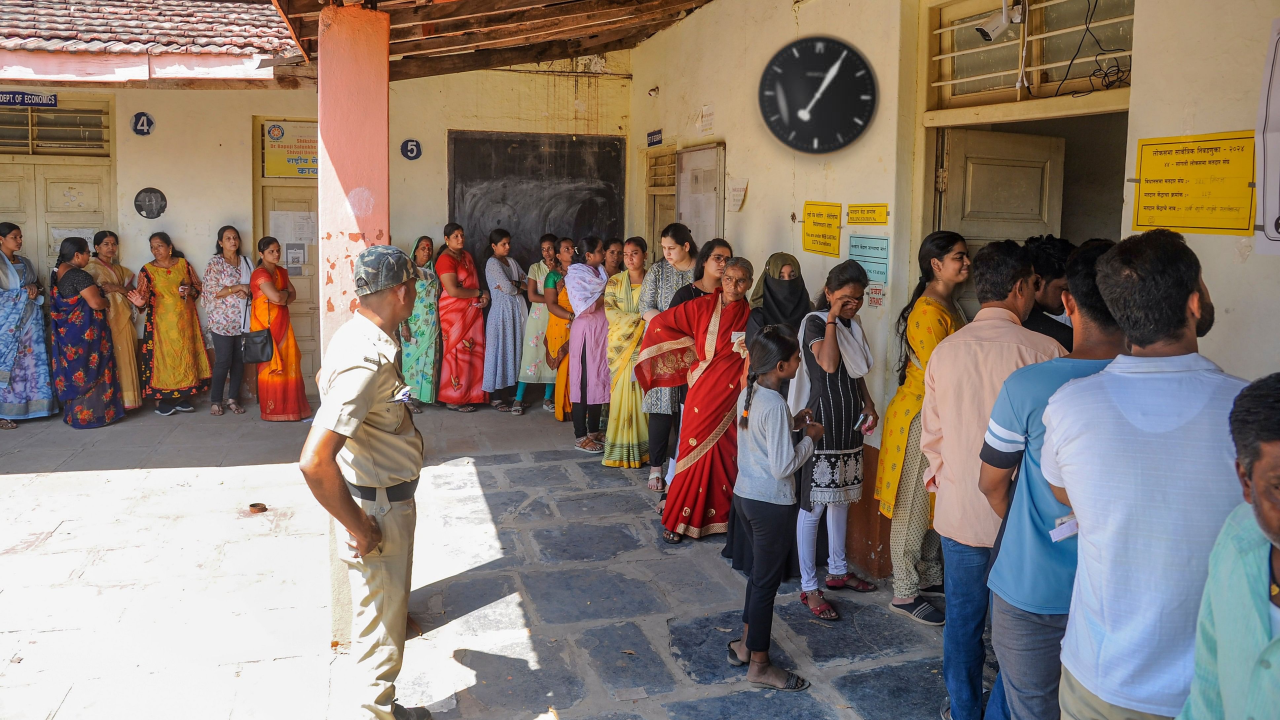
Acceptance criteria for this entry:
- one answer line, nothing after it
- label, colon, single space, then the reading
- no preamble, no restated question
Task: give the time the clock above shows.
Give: 7:05
